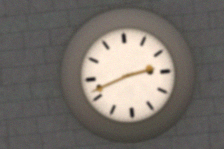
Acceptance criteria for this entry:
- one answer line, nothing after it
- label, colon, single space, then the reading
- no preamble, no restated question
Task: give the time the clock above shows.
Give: 2:42
